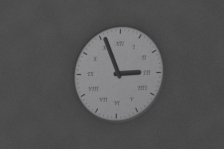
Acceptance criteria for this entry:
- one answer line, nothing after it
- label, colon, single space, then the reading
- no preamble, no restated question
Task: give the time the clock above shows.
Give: 2:56
